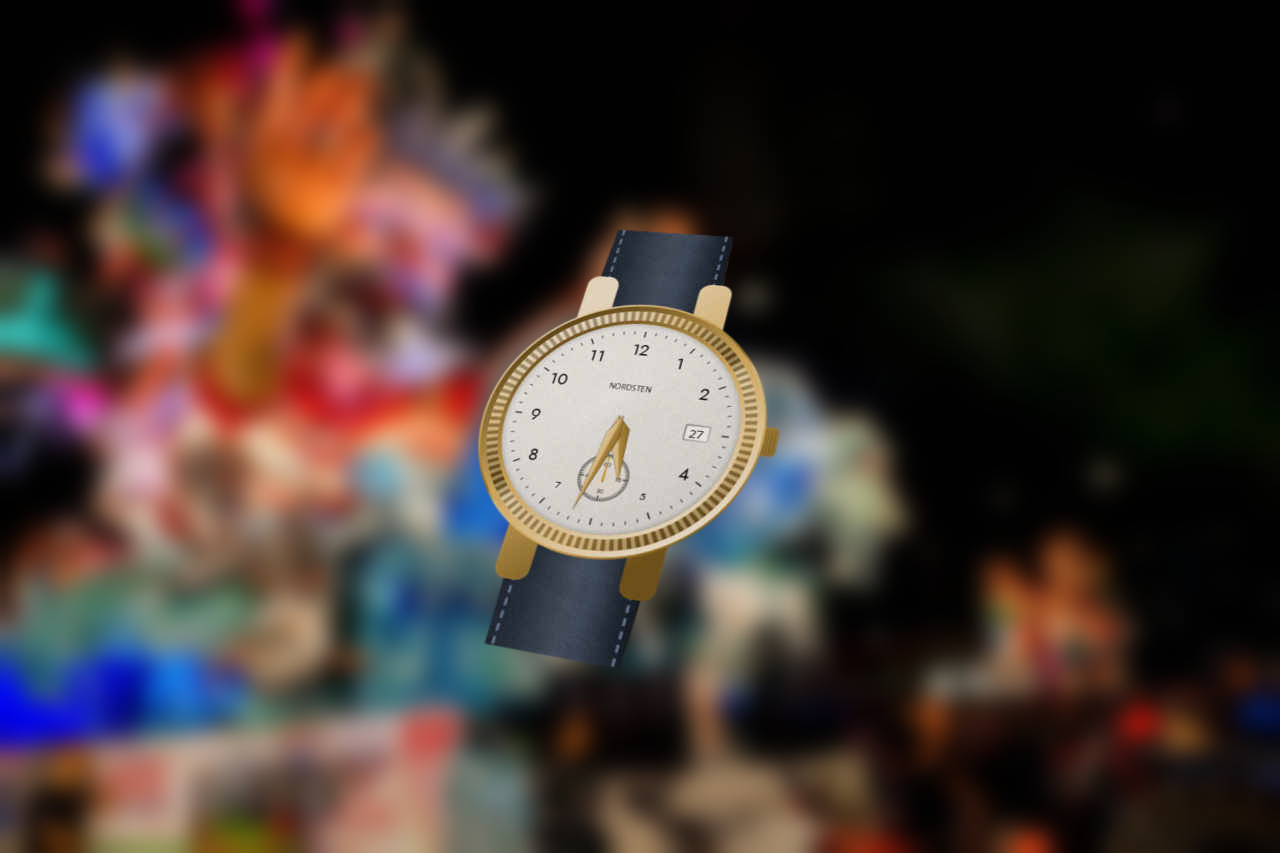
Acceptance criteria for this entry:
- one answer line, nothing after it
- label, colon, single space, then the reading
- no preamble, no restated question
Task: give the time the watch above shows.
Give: 5:32
